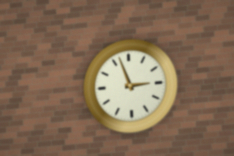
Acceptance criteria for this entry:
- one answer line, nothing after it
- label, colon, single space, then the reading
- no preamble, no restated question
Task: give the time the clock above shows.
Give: 2:57
